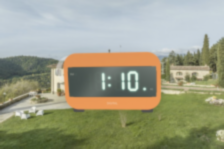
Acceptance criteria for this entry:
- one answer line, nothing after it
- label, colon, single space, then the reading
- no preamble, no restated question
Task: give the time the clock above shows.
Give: 1:10
